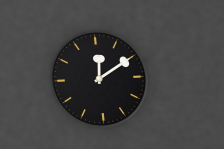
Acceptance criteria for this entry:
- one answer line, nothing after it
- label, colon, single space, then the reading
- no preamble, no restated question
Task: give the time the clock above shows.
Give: 12:10
